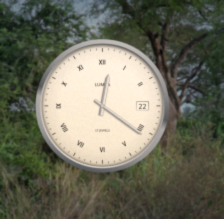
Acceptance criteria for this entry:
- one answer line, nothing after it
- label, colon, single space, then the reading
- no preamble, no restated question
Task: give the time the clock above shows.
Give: 12:21
